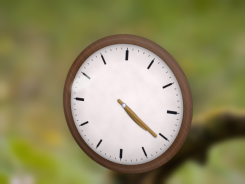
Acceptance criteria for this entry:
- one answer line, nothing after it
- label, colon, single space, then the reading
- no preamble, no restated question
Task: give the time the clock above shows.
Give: 4:21
